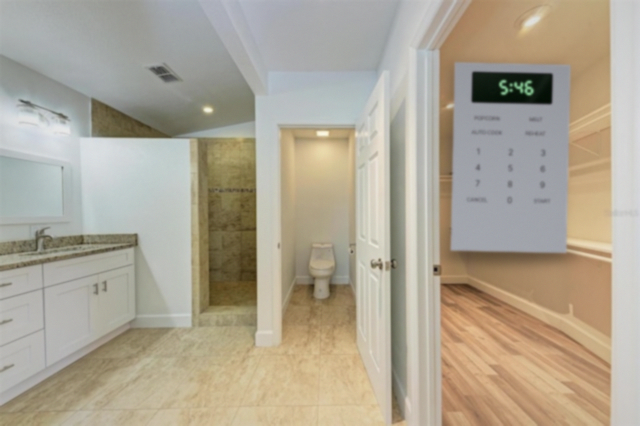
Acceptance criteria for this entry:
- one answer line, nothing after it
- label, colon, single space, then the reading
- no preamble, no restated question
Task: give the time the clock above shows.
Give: 5:46
